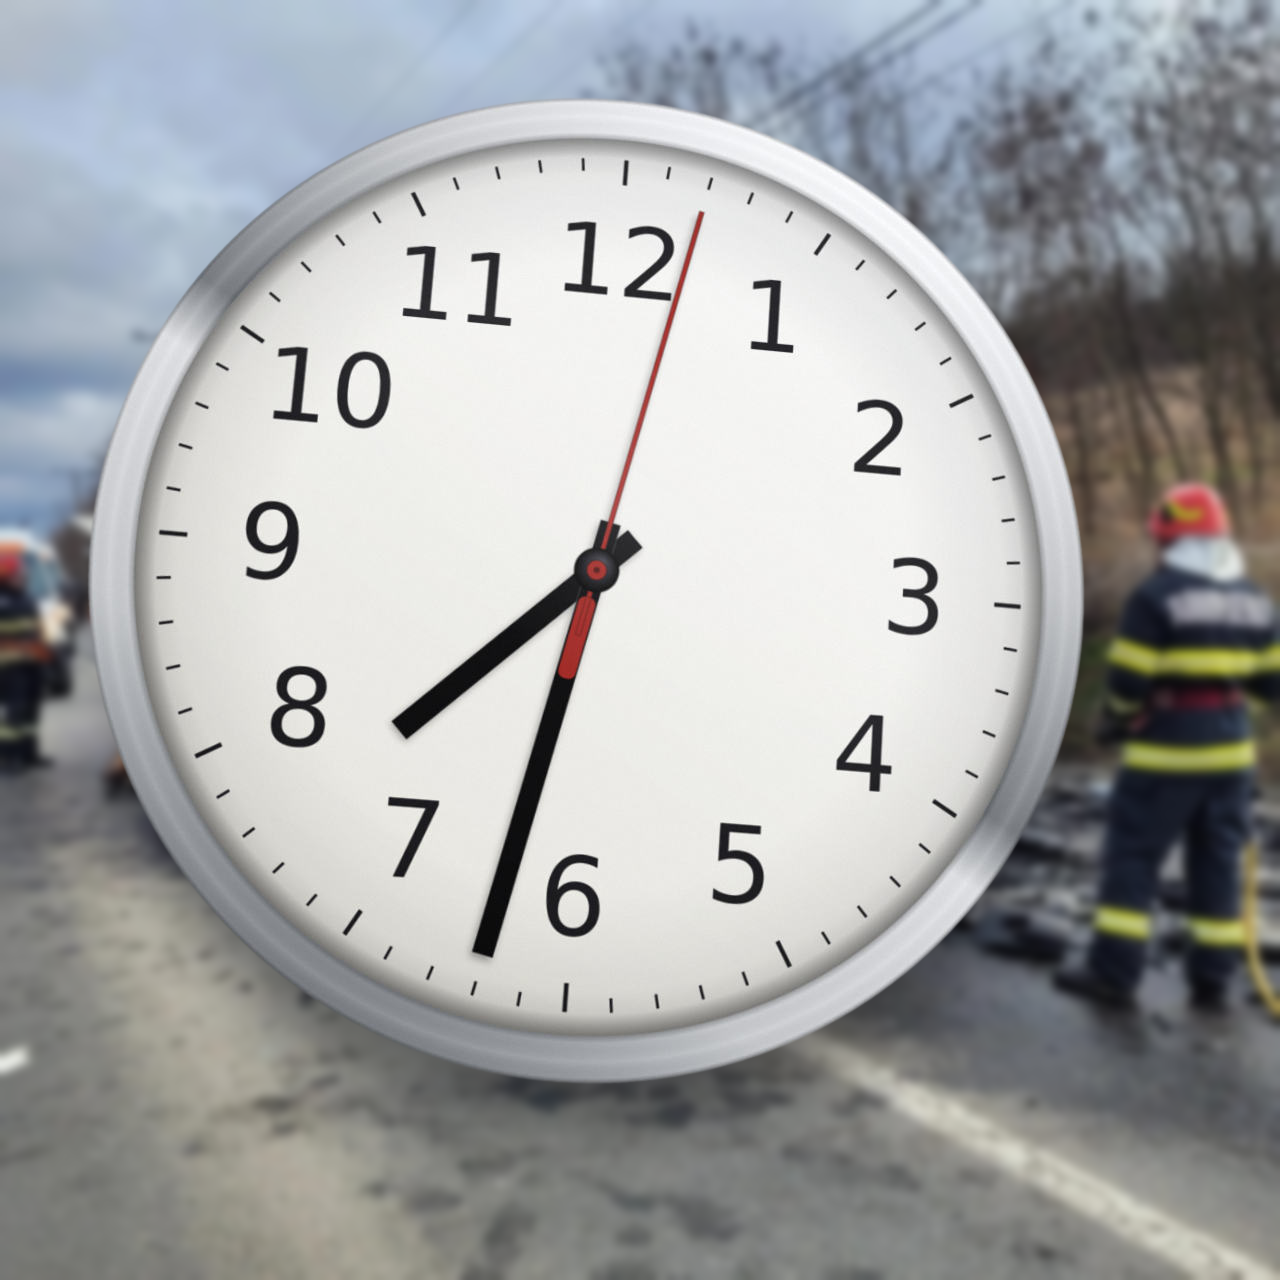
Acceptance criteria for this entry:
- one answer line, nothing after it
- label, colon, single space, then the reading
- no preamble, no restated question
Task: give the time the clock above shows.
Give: 7:32:02
